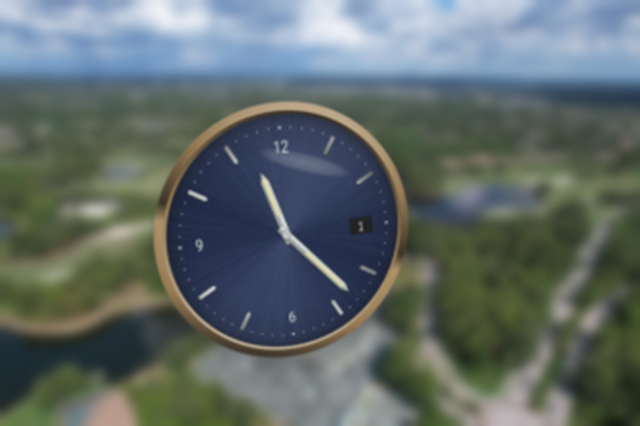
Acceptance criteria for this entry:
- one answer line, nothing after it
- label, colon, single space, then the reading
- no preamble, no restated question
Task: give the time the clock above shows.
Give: 11:23
